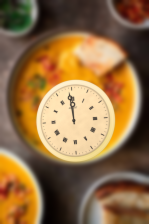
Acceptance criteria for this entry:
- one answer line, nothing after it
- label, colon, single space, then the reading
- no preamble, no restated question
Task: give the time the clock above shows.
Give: 11:59
